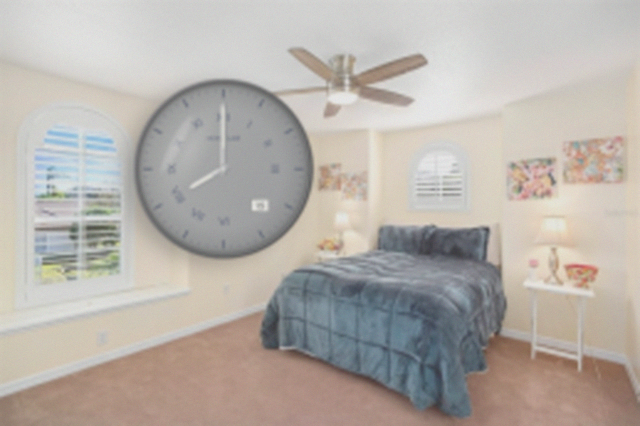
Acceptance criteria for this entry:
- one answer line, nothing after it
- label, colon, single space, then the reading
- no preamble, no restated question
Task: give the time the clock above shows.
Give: 8:00
